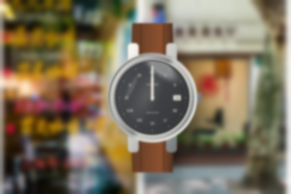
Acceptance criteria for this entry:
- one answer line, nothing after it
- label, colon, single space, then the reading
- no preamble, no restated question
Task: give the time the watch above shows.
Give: 12:00
